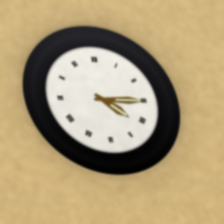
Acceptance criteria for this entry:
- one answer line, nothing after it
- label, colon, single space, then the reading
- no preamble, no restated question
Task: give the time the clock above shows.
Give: 4:15
